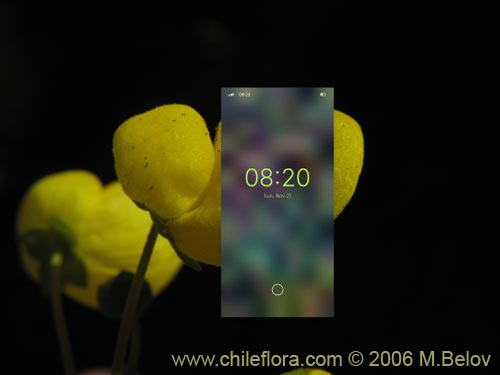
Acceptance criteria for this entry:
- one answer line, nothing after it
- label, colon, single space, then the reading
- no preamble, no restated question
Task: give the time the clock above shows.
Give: 8:20
